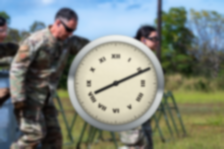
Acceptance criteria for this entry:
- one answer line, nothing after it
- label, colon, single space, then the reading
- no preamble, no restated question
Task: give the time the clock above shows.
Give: 8:11
